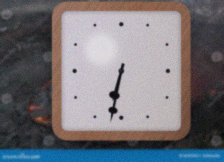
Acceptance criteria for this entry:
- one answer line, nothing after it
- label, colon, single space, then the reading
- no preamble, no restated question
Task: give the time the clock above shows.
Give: 6:32
